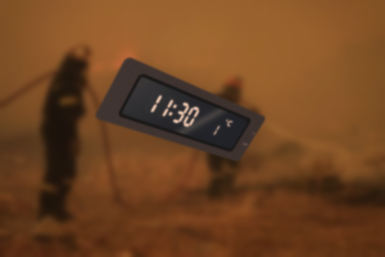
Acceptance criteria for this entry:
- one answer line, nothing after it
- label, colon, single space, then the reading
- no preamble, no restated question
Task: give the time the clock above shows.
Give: 11:30
